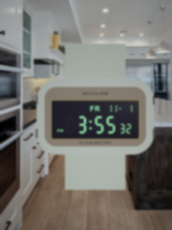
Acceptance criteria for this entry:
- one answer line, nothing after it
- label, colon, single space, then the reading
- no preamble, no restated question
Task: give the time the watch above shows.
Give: 3:55
